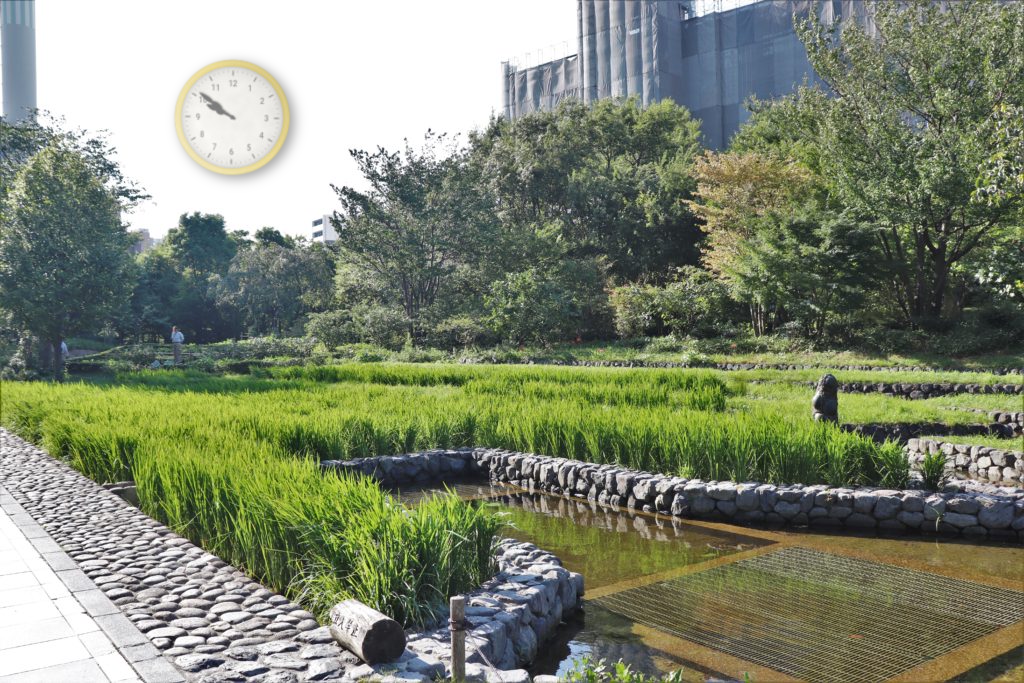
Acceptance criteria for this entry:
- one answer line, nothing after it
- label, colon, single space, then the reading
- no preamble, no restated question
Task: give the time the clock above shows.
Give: 9:51
